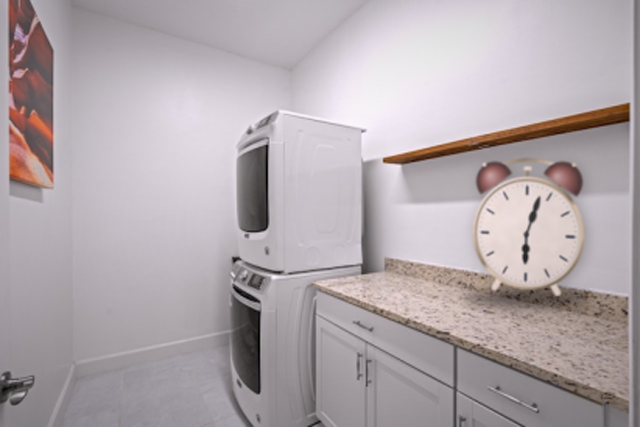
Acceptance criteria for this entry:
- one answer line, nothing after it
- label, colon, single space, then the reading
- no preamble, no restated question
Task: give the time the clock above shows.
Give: 6:03
